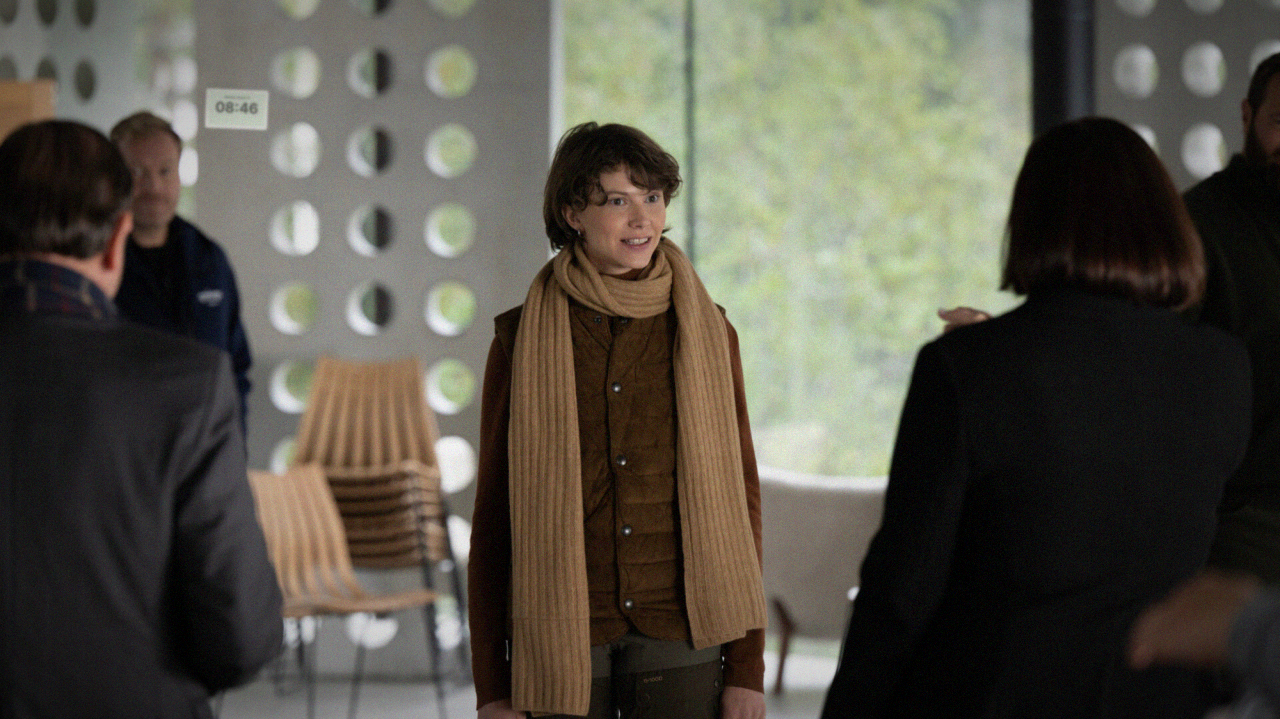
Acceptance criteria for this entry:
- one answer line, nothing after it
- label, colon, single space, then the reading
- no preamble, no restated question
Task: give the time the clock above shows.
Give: 8:46
